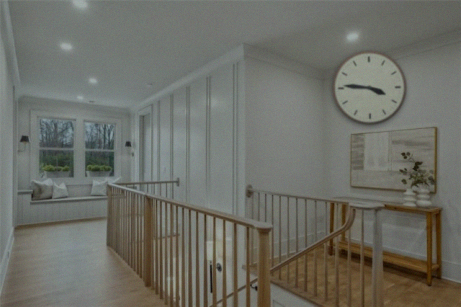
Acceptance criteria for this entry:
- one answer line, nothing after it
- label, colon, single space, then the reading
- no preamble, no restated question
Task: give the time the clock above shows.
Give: 3:46
